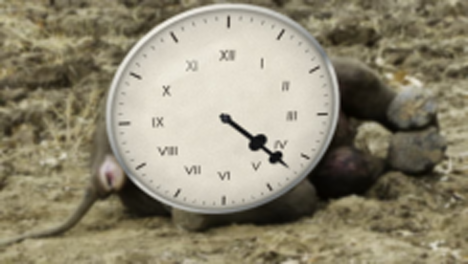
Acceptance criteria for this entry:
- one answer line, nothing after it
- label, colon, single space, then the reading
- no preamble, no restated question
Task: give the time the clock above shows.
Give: 4:22
